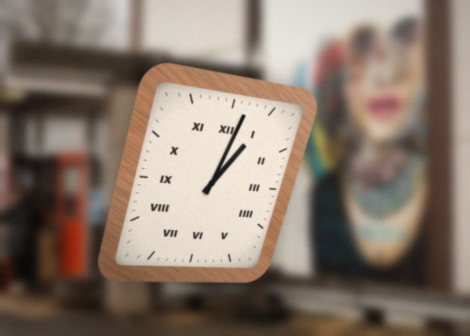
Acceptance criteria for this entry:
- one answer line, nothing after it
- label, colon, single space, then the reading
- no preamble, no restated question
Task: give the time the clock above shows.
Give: 1:02
